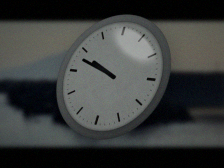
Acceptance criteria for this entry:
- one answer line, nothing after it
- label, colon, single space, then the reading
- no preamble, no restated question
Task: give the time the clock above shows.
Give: 9:48
